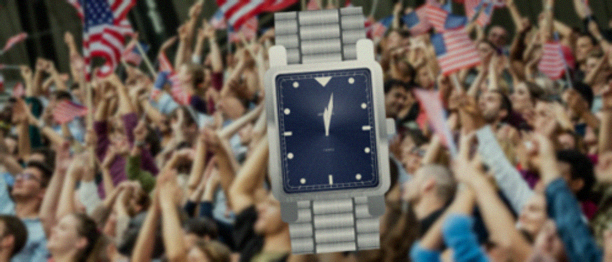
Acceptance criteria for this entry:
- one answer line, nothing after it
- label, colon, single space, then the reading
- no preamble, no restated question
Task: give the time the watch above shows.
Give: 12:02
